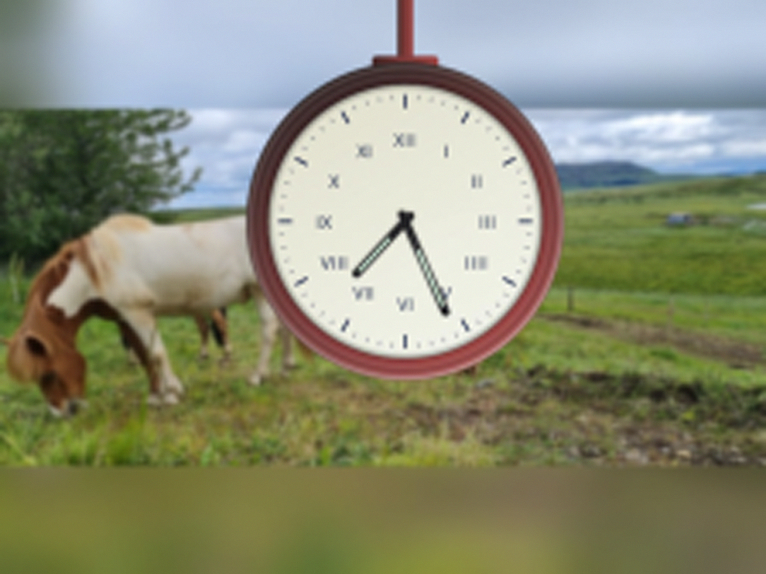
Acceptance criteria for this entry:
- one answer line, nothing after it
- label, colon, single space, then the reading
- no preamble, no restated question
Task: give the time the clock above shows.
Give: 7:26
